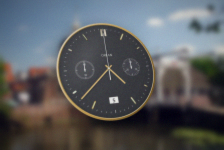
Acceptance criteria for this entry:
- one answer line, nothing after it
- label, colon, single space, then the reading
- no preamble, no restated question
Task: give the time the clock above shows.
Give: 4:38
